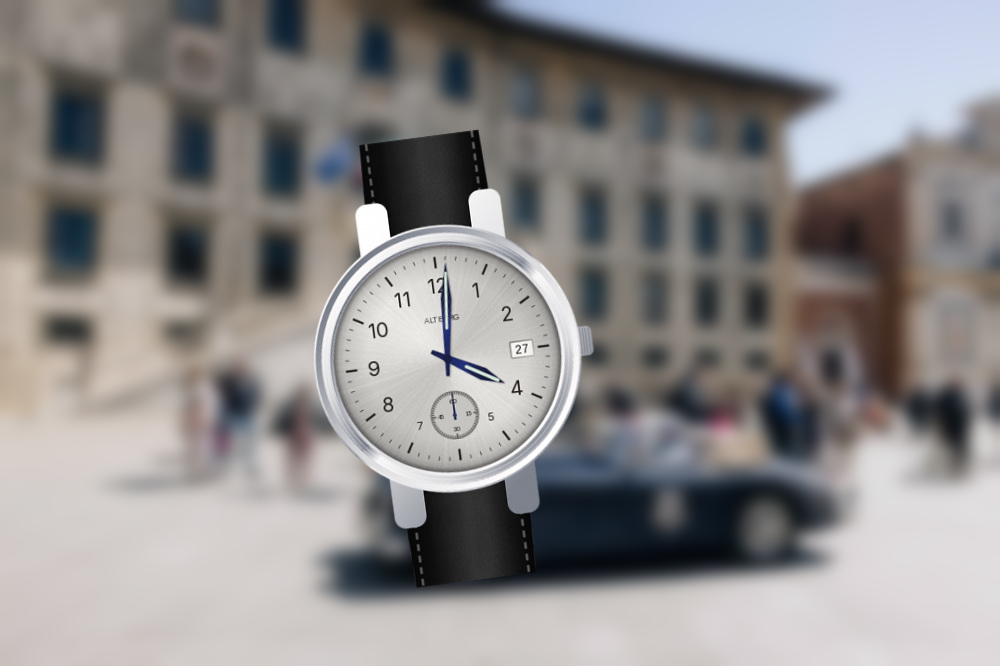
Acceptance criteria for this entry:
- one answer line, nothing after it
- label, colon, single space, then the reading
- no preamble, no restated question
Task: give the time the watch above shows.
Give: 4:01
